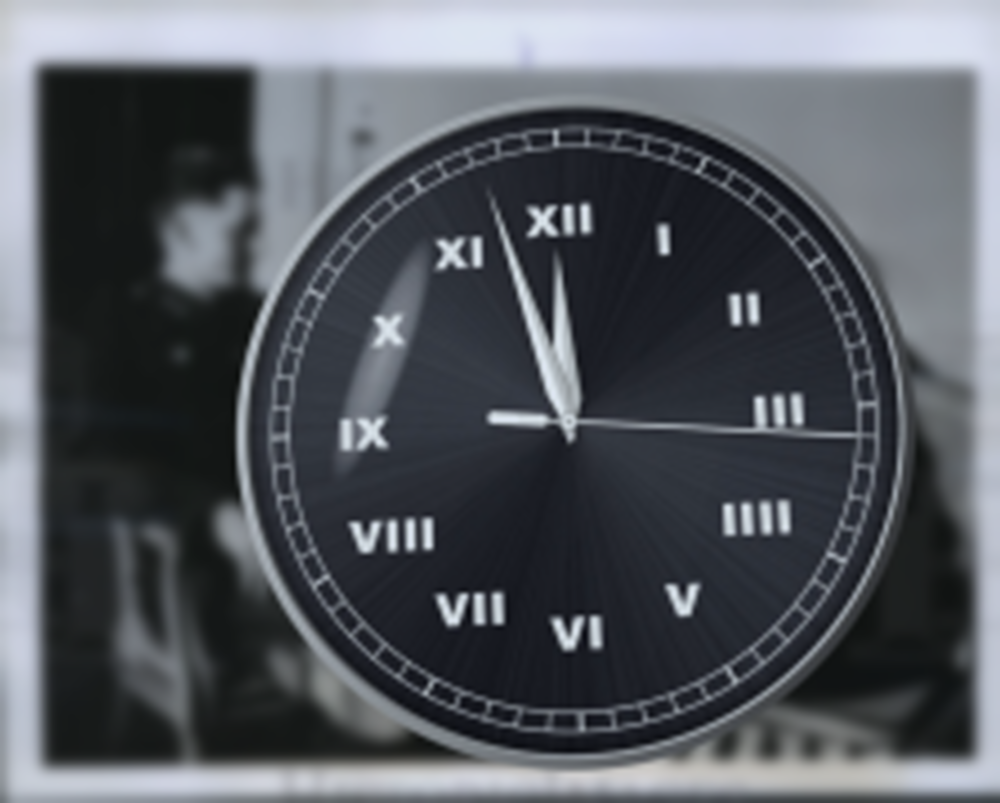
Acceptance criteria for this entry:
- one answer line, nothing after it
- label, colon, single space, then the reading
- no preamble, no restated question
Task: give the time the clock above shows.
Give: 11:57:16
